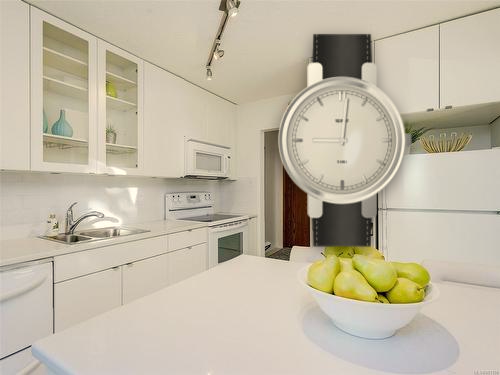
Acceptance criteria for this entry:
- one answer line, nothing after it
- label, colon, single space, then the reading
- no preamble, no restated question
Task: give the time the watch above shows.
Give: 9:01
